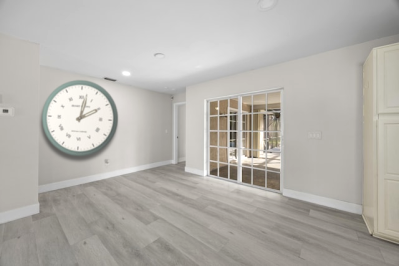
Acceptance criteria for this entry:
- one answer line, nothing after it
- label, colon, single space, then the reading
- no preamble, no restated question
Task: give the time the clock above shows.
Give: 2:02
